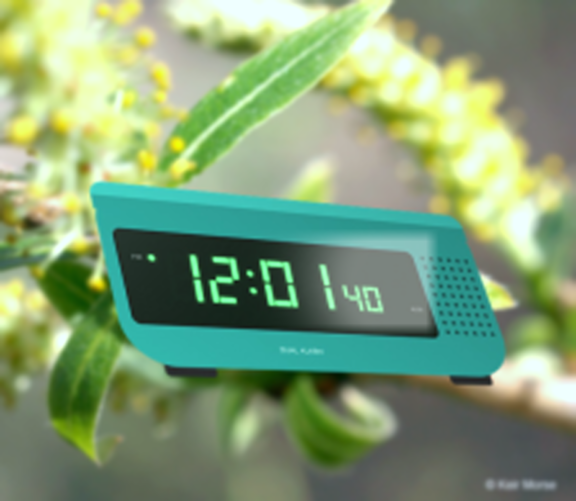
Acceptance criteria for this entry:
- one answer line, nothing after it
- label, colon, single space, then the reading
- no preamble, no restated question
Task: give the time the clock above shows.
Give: 12:01:40
